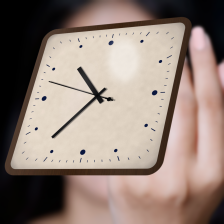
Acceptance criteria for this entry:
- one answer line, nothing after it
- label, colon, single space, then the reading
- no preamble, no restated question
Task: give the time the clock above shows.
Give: 10:36:48
